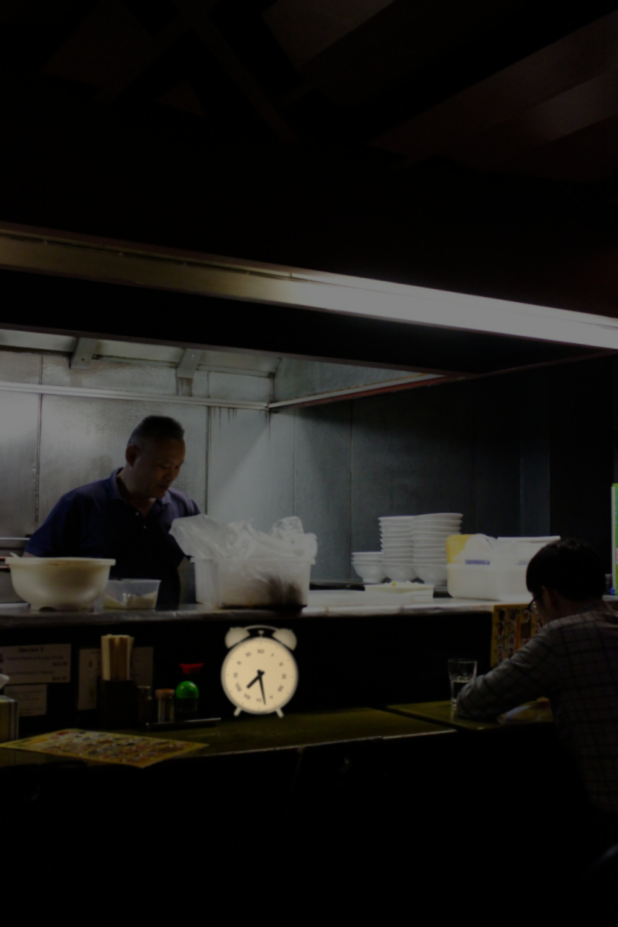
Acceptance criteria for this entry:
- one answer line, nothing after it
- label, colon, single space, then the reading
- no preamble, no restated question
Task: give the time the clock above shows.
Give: 7:28
